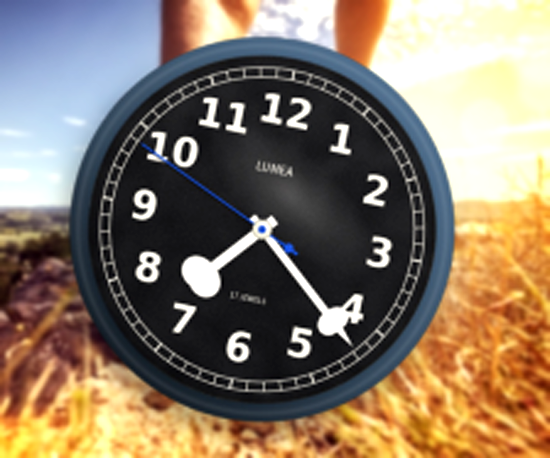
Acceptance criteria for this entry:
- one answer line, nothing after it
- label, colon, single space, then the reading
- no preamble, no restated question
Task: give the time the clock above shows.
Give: 7:21:49
